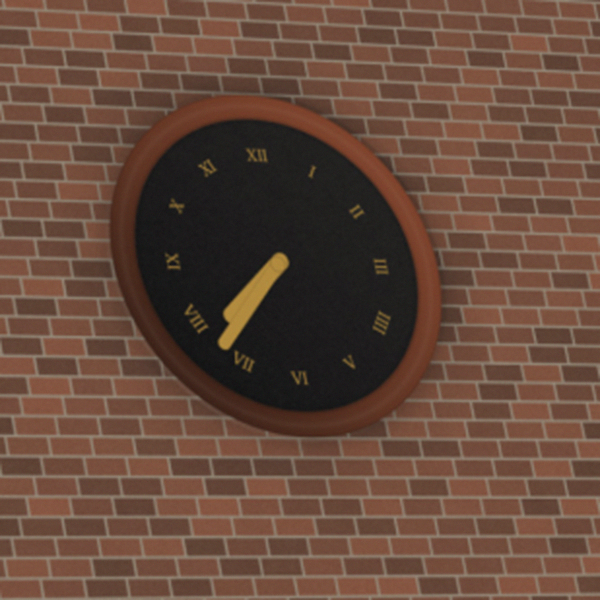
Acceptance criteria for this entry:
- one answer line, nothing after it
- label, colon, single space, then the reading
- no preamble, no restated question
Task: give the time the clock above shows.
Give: 7:37
